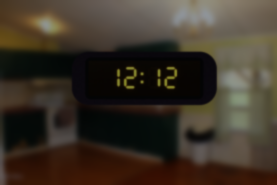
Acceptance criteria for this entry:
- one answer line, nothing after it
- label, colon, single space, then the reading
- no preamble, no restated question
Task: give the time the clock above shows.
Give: 12:12
